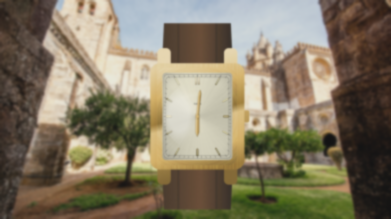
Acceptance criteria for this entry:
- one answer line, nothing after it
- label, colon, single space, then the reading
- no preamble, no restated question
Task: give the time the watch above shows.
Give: 6:01
